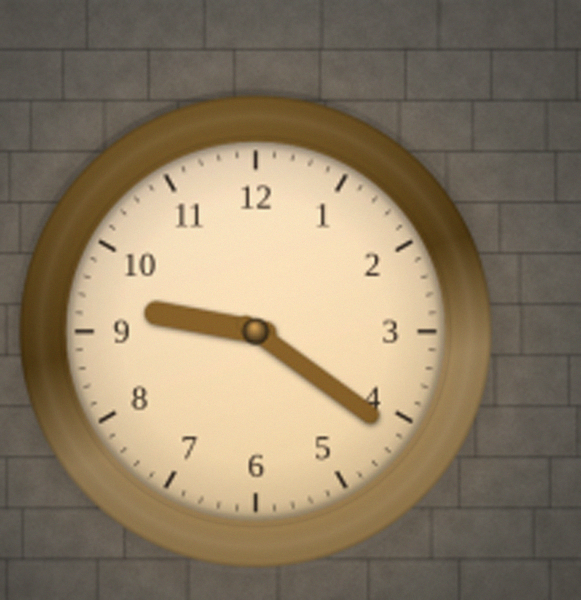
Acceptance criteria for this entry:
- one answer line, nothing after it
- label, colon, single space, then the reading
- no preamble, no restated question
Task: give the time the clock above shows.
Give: 9:21
